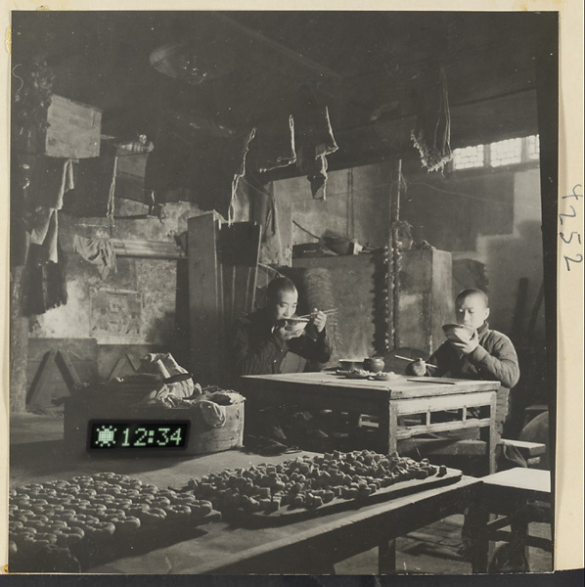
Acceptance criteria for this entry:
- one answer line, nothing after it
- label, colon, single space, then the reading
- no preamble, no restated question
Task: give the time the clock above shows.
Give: 12:34
